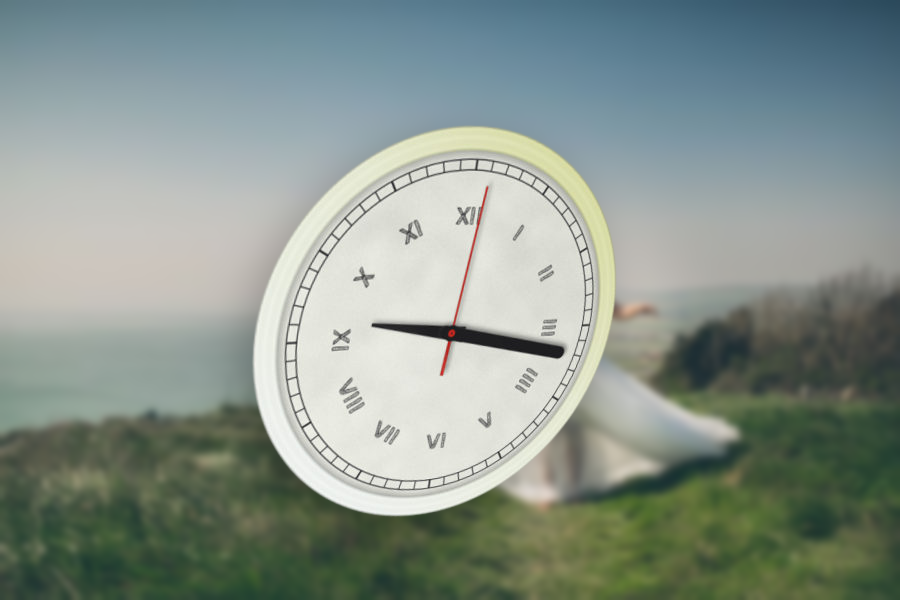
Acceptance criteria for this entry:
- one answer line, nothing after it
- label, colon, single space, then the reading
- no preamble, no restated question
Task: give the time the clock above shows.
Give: 9:17:01
